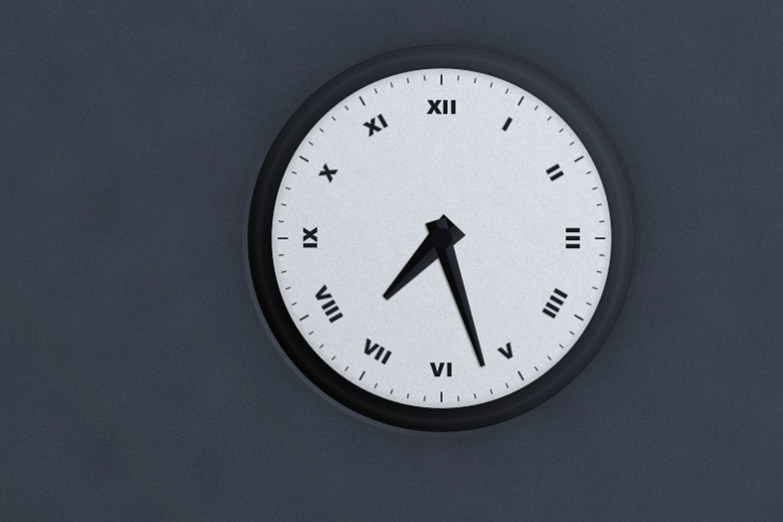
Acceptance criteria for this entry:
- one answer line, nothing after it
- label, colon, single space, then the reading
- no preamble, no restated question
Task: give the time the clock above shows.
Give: 7:27
